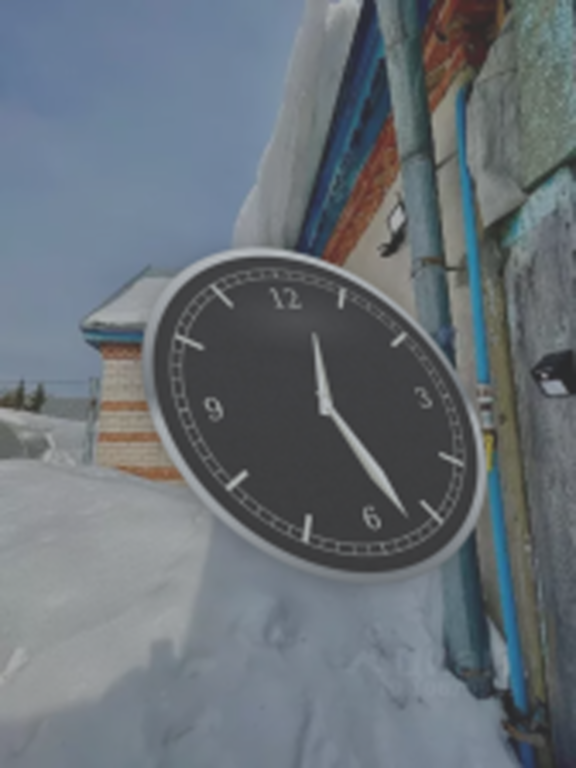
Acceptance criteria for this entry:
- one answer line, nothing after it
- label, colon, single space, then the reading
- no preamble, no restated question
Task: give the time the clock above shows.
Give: 12:27
